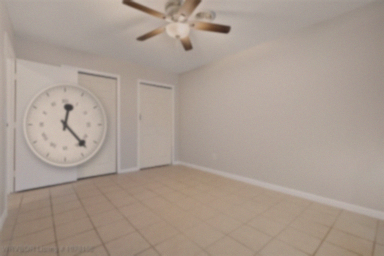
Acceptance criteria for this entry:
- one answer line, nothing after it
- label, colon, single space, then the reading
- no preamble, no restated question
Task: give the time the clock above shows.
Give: 12:23
